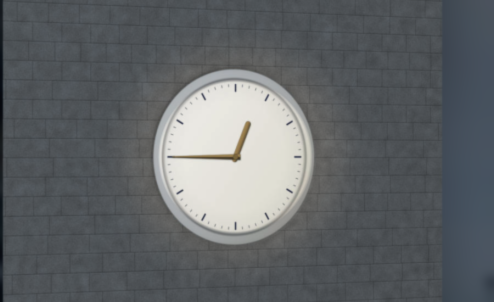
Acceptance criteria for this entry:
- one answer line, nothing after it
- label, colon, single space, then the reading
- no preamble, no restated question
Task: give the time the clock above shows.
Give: 12:45
